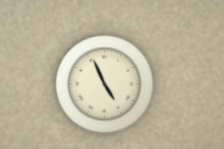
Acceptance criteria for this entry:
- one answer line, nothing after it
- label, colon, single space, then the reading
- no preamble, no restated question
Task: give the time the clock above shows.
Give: 4:56
